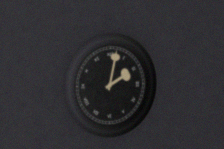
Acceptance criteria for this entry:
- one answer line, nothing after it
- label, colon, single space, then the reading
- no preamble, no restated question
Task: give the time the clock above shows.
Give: 2:02
